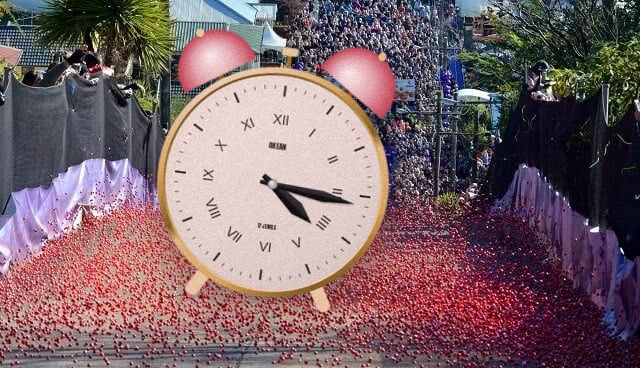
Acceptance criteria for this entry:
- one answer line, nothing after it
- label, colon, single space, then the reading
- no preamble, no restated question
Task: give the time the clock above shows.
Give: 4:16
